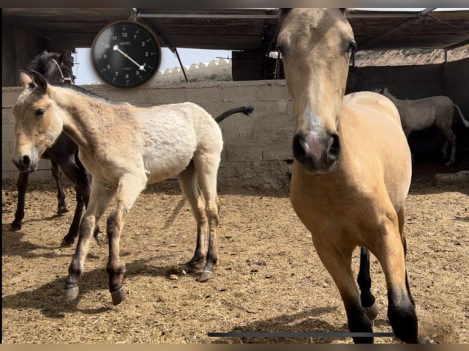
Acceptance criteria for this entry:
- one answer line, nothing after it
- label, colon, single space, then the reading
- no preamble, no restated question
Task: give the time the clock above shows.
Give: 10:22
